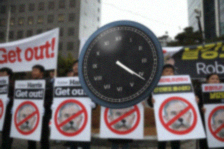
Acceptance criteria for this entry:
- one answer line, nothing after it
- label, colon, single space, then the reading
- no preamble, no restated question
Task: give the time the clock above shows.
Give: 4:21
